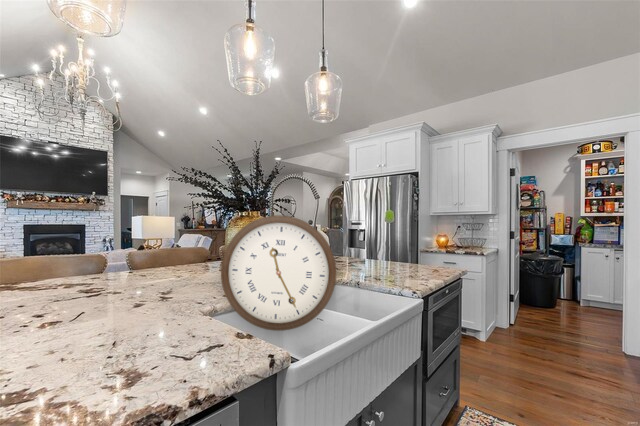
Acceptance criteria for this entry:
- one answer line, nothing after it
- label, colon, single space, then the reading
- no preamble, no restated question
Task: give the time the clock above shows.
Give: 11:25
